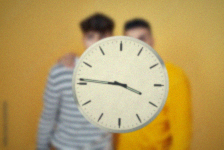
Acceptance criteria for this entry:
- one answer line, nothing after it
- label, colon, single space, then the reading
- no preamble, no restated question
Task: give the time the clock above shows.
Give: 3:46
